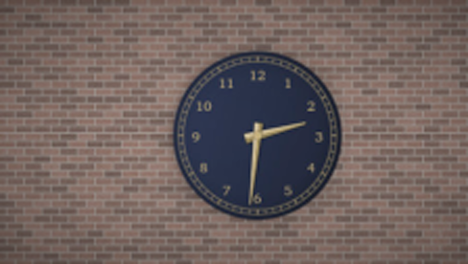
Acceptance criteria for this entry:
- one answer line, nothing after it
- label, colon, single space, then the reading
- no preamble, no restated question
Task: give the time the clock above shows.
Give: 2:31
